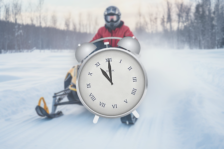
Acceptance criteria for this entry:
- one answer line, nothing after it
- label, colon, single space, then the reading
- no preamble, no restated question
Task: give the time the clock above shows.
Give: 11:00
